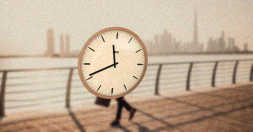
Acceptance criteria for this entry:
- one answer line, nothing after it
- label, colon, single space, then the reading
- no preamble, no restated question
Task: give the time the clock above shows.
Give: 11:41
